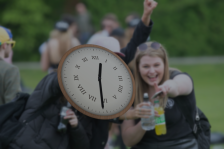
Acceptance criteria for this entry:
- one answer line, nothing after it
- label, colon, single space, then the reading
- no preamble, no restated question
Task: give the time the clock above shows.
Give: 12:31
